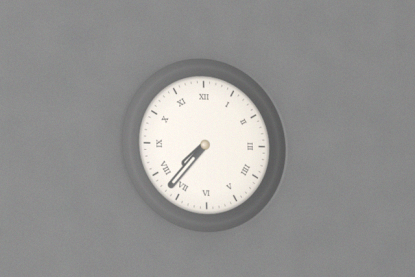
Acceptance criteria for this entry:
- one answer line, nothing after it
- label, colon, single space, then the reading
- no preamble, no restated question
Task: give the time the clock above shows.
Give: 7:37
